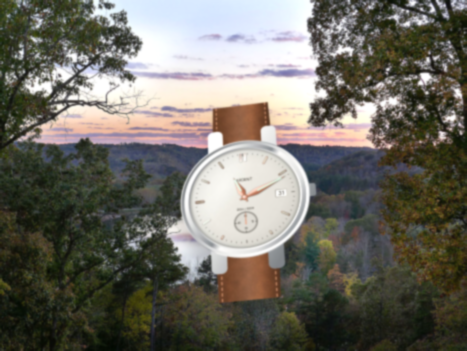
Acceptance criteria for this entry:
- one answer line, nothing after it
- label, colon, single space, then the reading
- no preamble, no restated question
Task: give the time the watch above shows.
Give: 11:11
